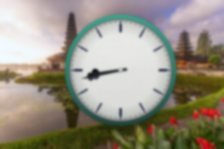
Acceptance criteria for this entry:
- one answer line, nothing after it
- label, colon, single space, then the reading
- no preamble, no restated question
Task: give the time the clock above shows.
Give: 8:43
